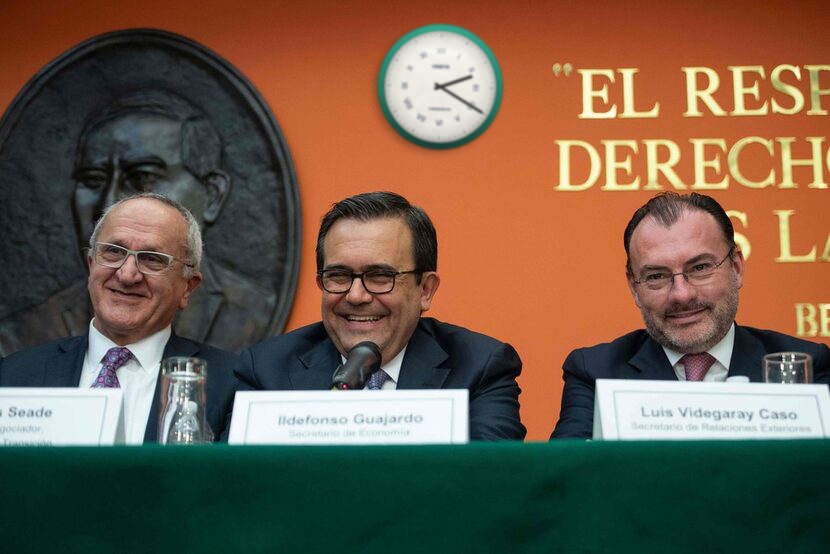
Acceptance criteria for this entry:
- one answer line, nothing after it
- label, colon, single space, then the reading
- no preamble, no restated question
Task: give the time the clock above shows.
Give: 2:20
